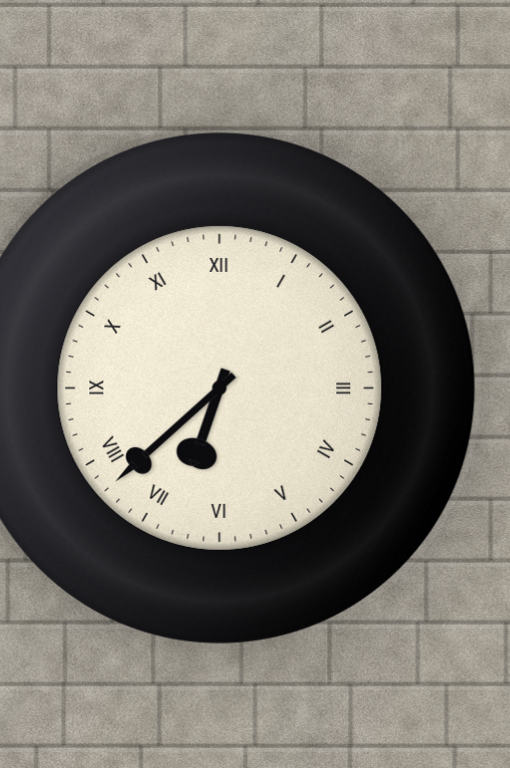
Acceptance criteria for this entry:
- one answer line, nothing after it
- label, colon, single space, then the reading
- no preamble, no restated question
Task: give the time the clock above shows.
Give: 6:38
